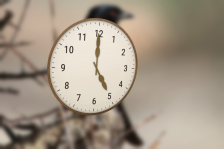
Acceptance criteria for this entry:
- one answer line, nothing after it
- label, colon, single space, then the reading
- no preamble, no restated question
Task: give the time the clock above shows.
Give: 5:00
